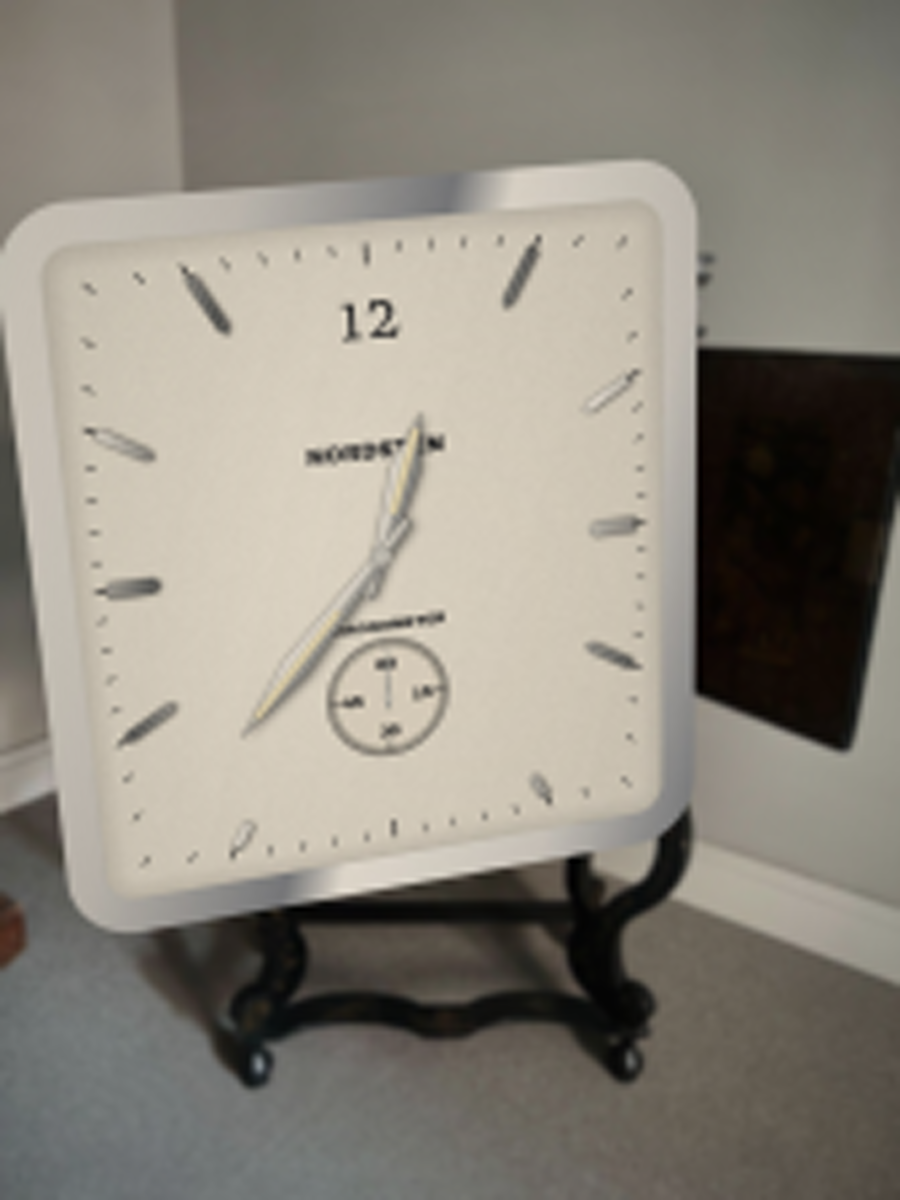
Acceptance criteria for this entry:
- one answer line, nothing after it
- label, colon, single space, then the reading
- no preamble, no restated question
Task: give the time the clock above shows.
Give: 12:37
